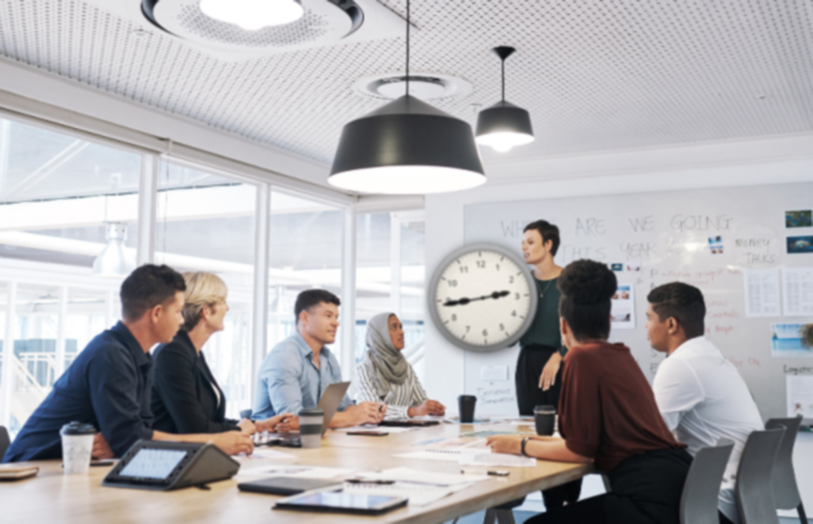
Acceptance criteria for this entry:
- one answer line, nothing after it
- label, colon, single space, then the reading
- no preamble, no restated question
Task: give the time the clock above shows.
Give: 2:44
